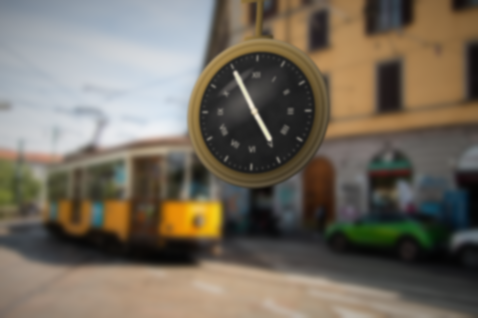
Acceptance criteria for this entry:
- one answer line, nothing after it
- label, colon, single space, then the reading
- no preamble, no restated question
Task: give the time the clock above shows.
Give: 4:55
